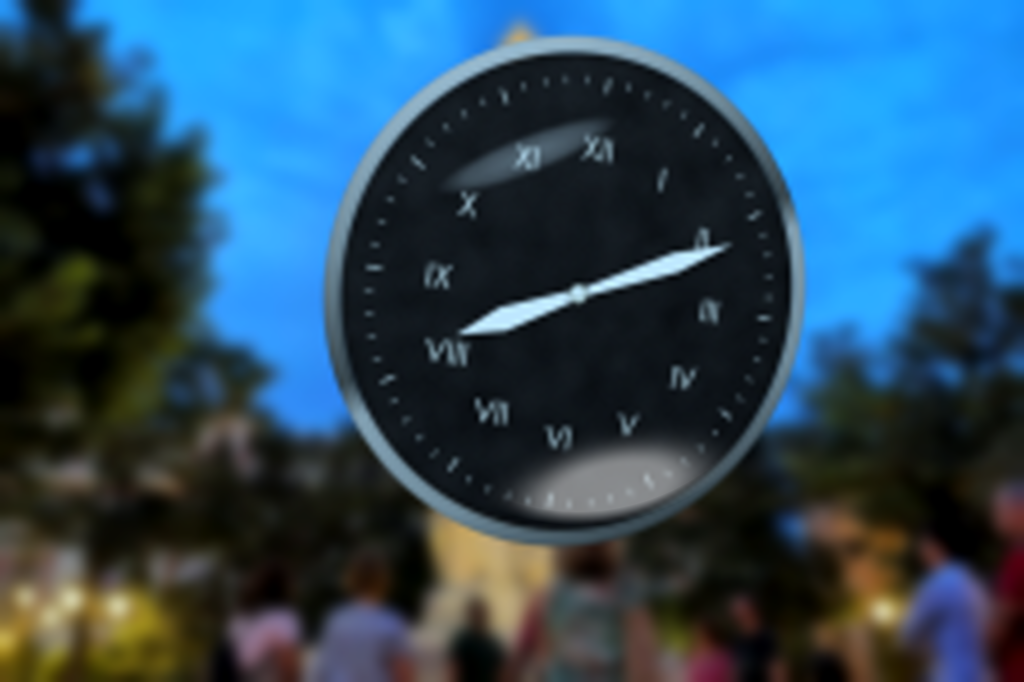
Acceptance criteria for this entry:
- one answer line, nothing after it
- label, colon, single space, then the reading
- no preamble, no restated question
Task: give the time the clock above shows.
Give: 8:11
